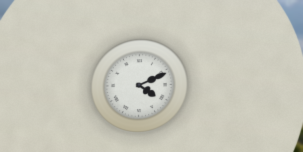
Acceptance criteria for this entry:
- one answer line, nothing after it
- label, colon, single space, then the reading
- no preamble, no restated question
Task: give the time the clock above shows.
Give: 4:11
